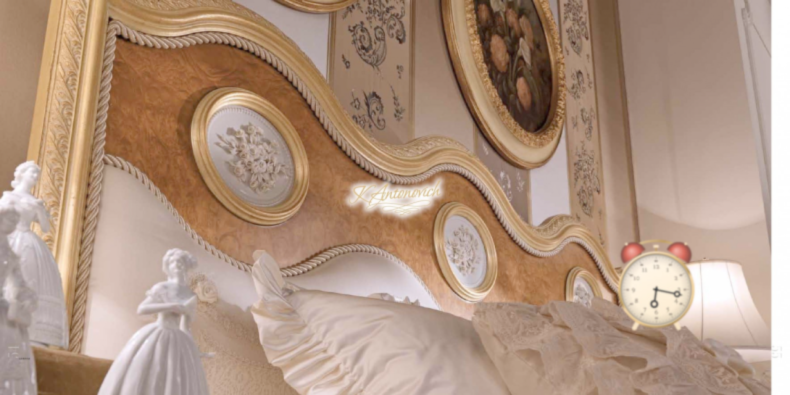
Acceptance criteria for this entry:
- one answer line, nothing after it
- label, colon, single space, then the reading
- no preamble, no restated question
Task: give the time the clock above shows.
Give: 6:17
